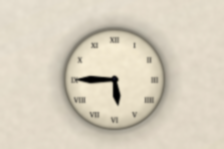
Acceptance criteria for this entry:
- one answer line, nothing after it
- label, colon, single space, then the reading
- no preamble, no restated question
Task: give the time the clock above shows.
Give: 5:45
